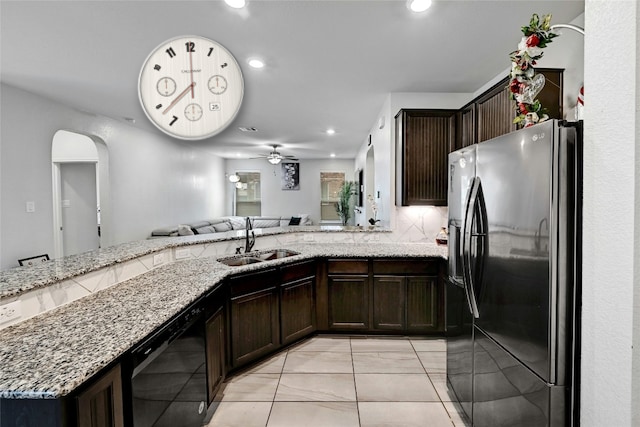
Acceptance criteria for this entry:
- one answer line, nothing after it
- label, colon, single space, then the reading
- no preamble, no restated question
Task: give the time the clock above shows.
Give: 7:38
